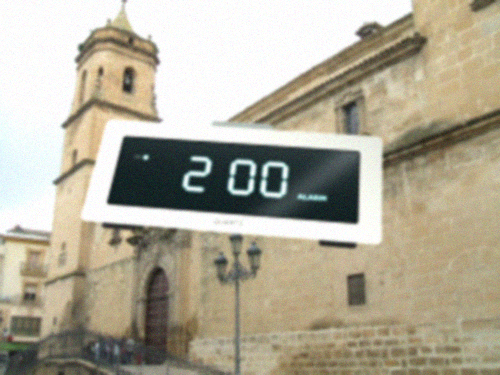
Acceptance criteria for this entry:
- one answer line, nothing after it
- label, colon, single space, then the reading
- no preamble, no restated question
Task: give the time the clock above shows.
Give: 2:00
